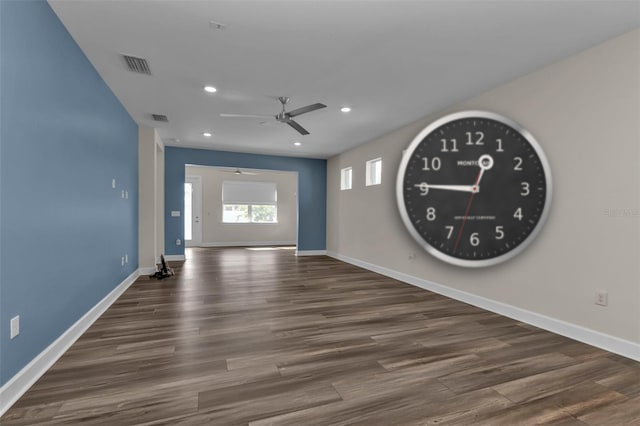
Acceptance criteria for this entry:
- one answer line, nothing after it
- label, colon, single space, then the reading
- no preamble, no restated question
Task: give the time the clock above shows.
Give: 12:45:33
